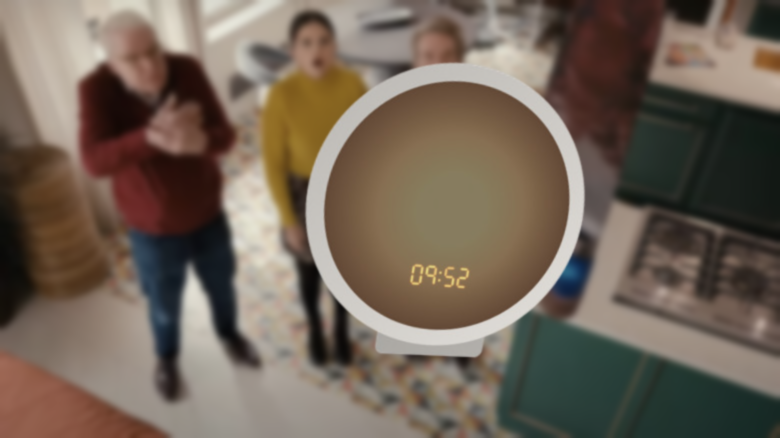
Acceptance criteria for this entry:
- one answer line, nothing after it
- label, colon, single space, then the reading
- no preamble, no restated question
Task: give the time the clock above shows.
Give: 9:52
